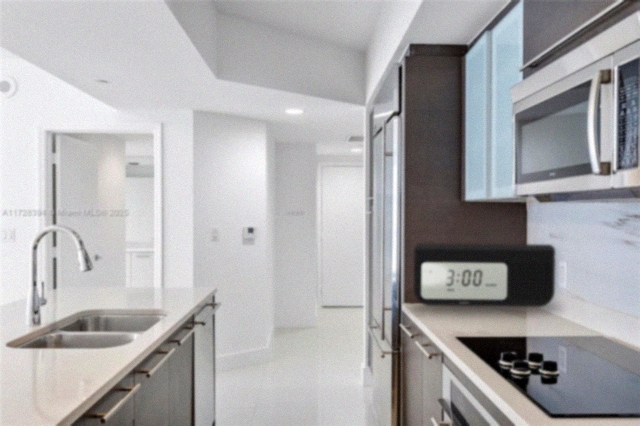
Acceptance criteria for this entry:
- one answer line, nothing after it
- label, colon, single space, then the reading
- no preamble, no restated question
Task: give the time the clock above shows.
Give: 3:00
